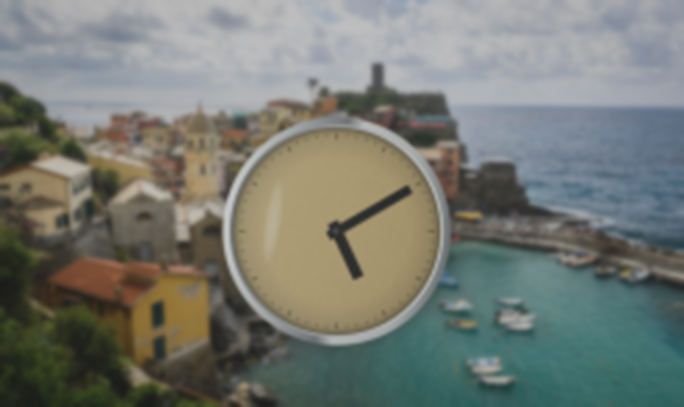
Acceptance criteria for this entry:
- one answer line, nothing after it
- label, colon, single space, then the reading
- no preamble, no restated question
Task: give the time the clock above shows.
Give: 5:10
